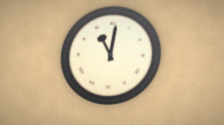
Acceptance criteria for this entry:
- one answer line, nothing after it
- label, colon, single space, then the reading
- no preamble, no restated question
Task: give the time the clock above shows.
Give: 11:01
